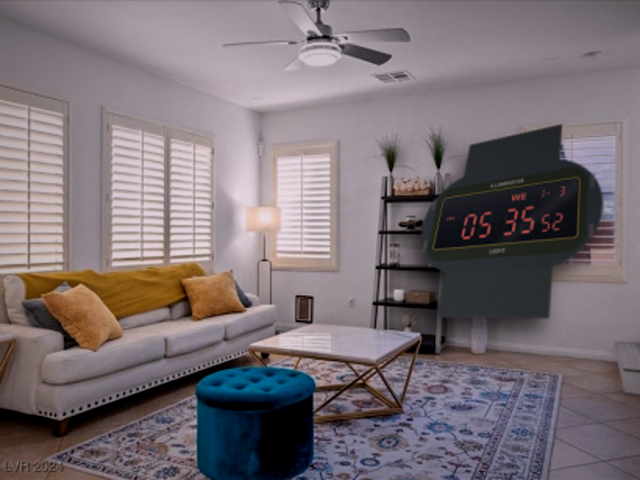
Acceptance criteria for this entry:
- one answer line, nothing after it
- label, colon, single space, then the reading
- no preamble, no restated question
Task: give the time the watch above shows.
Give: 5:35:52
